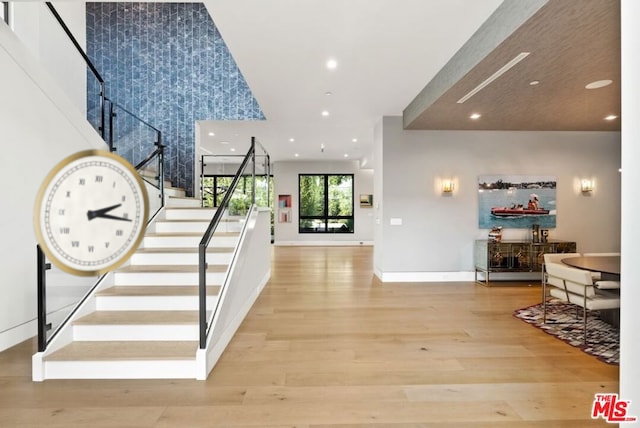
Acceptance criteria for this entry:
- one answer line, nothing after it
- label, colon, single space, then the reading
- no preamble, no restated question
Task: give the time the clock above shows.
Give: 2:16
